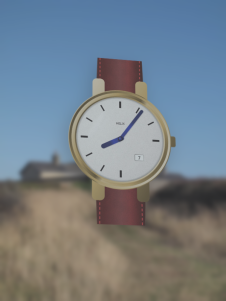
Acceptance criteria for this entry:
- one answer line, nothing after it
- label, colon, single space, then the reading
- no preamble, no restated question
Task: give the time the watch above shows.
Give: 8:06
